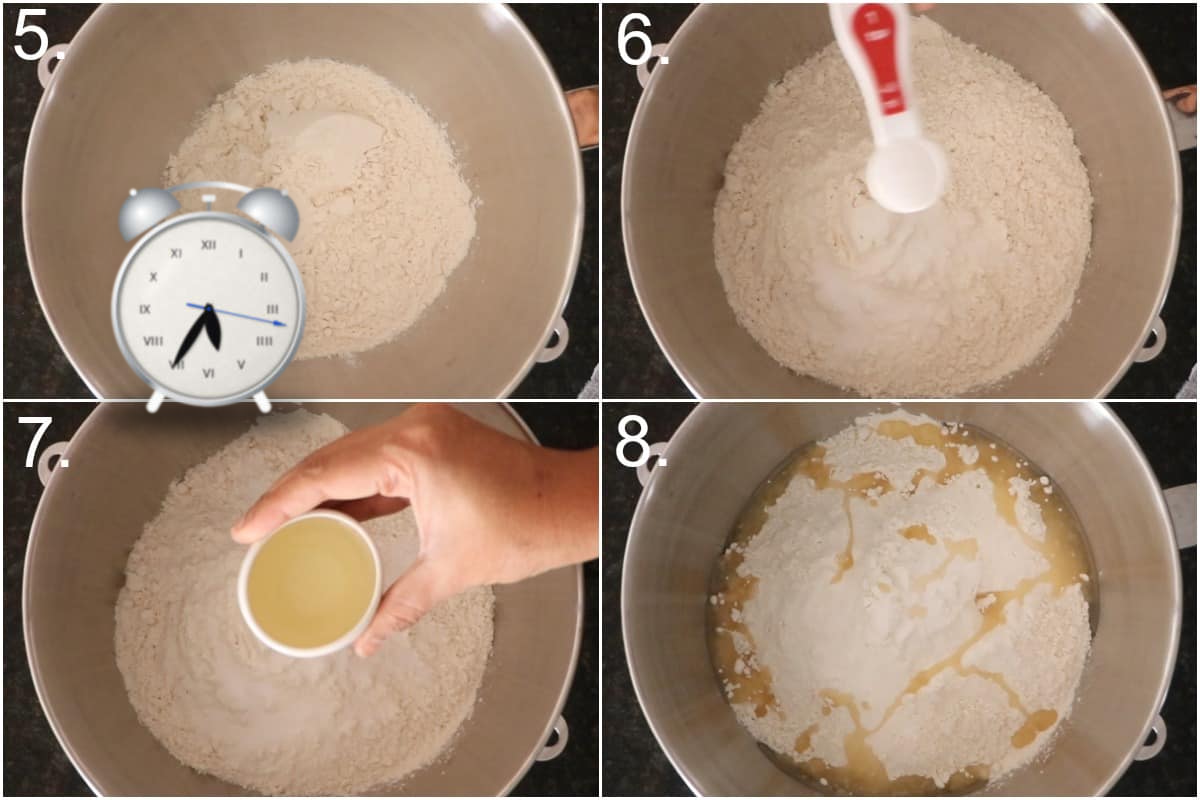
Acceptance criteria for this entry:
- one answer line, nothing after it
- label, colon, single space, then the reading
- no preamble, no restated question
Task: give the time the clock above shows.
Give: 5:35:17
